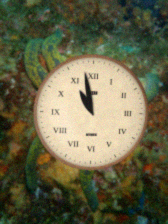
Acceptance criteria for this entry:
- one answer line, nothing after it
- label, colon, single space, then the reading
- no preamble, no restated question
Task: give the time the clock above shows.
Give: 10:58
